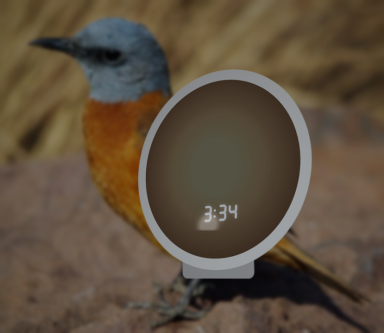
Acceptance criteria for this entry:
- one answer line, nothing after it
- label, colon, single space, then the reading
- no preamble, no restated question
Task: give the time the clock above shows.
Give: 3:34
